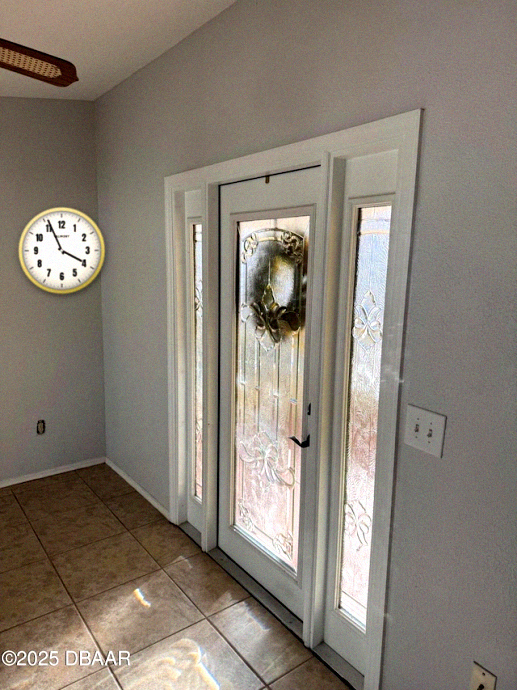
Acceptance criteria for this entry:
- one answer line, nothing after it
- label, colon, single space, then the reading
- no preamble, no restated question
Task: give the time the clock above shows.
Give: 3:56
